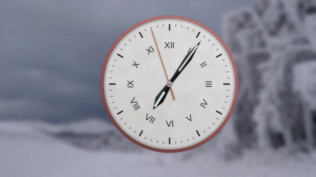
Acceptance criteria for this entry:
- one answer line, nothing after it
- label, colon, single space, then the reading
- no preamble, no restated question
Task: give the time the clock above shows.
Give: 7:05:57
